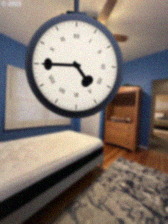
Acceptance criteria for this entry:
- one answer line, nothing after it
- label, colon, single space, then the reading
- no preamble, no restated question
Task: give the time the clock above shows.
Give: 4:45
